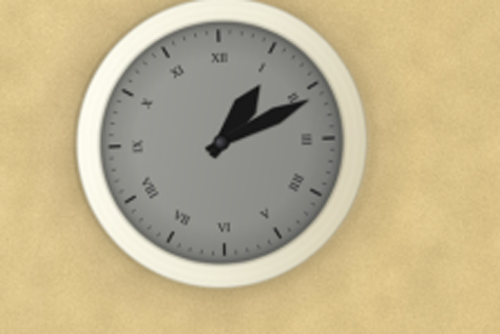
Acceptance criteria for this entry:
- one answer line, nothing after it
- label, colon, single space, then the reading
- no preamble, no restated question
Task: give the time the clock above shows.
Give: 1:11
